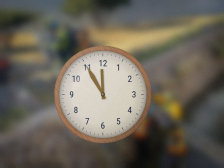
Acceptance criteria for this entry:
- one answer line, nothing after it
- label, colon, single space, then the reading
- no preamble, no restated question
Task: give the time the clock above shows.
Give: 11:55
